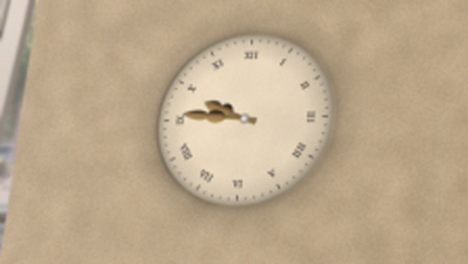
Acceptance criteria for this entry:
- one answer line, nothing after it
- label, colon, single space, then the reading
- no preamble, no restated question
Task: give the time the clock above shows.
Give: 9:46
